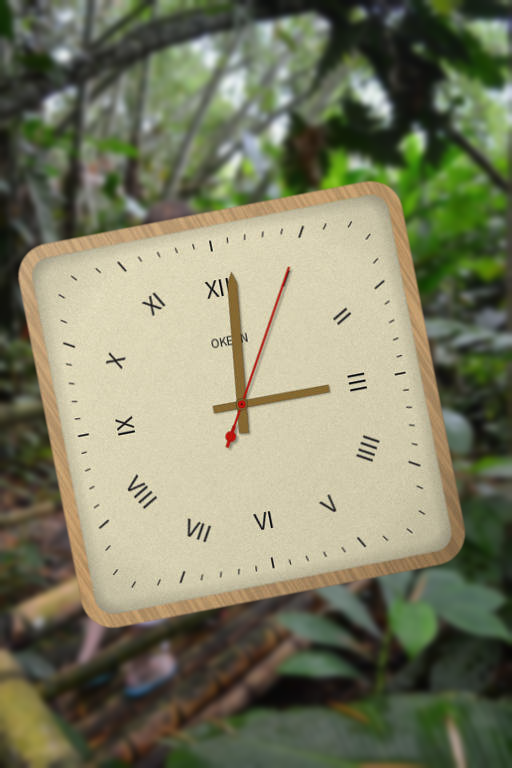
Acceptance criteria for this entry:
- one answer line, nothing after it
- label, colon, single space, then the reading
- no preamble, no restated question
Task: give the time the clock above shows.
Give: 3:01:05
